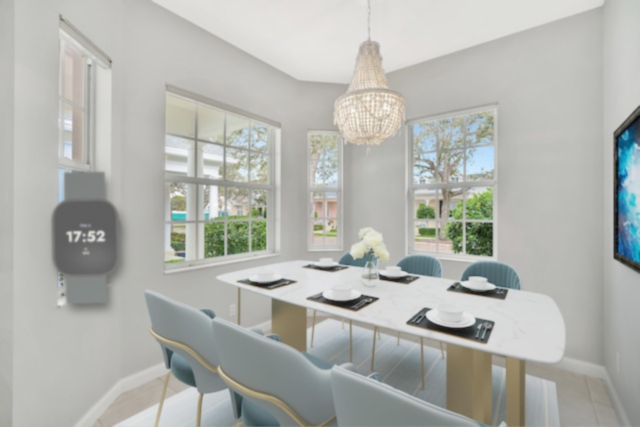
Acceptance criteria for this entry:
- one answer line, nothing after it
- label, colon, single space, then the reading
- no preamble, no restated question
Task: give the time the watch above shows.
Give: 17:52
